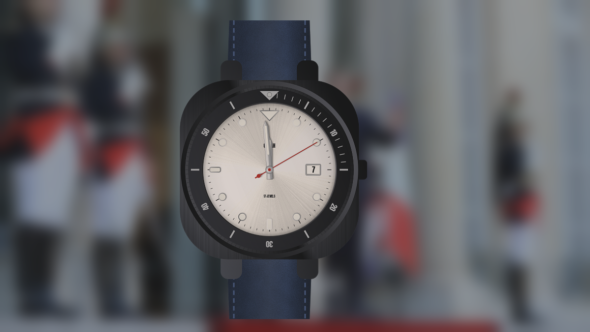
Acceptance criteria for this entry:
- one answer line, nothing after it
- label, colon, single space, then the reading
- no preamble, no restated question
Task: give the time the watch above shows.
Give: 11:59:10
